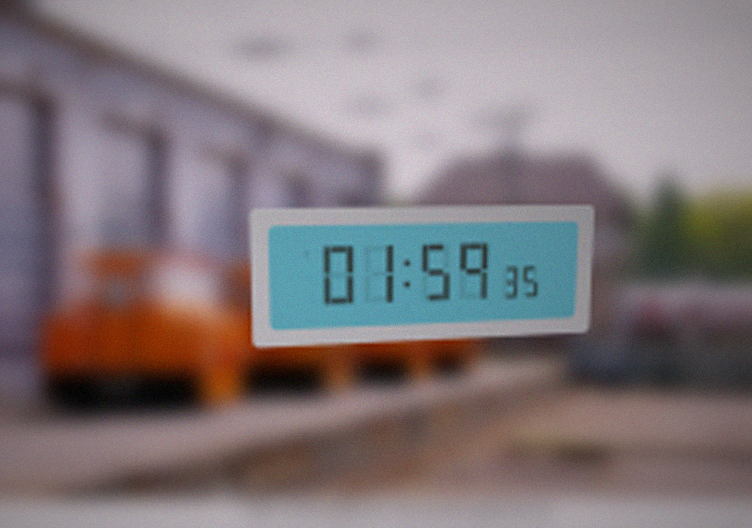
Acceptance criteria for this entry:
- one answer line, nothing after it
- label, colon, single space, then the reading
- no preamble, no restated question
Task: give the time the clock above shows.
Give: 1:59:35
